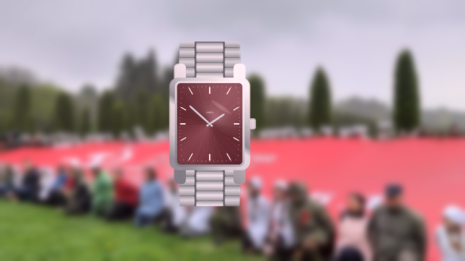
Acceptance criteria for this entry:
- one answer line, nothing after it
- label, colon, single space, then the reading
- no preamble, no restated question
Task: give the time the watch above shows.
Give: 1:52
